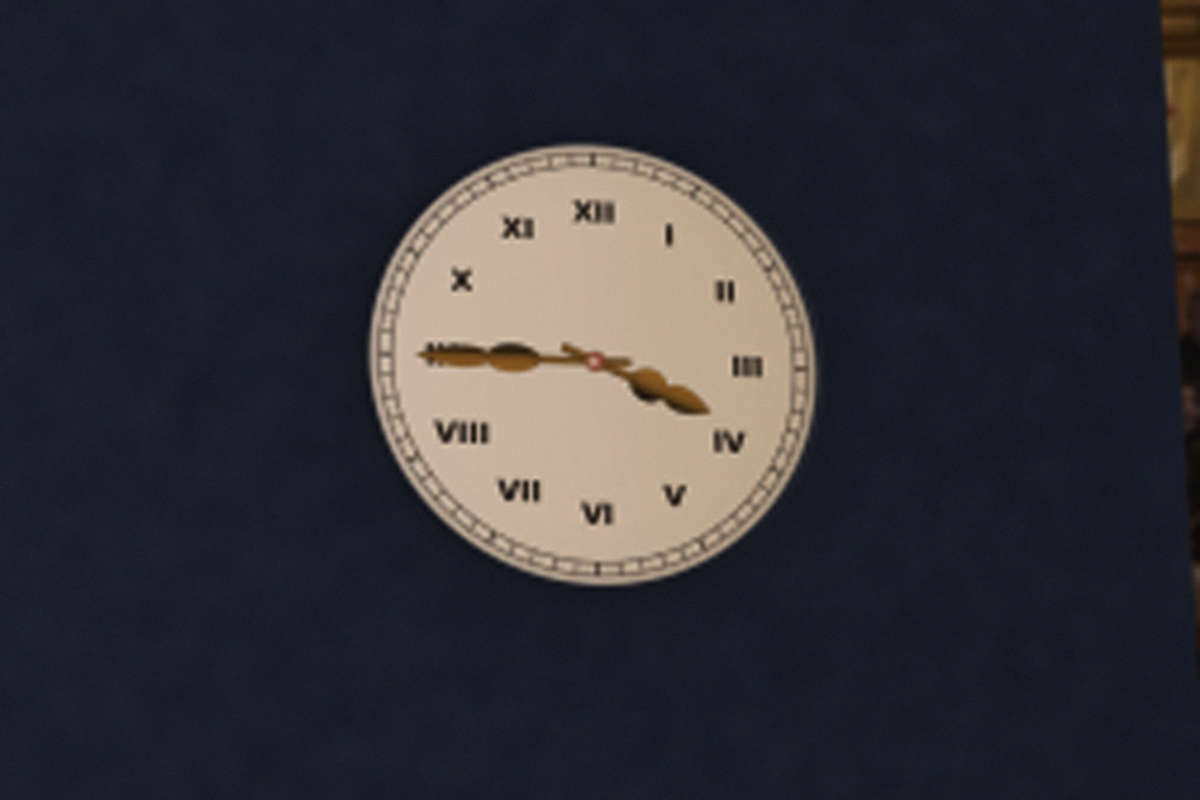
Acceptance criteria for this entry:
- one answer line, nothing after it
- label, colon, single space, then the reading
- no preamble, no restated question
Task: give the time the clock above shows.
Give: 3:45
